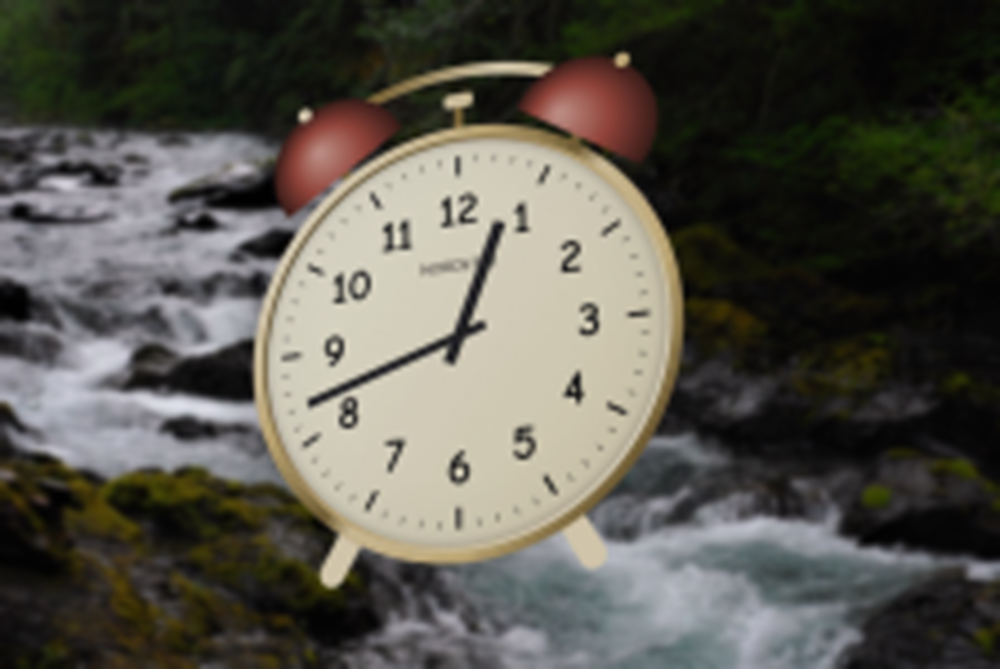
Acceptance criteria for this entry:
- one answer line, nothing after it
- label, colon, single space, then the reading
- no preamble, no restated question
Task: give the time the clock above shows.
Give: 12:42
